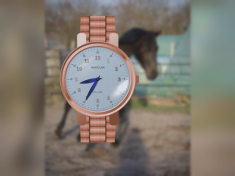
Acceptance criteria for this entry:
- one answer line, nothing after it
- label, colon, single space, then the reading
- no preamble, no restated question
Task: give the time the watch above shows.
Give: 8:35
